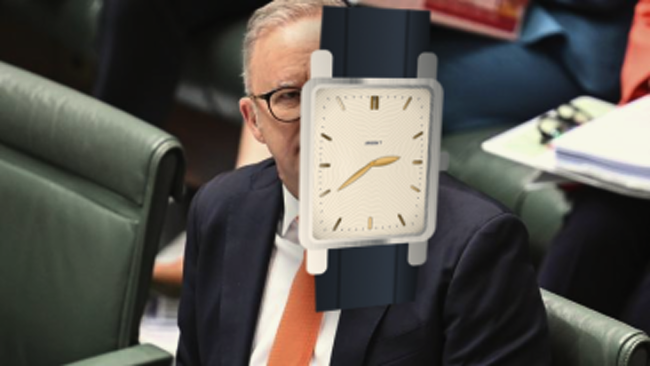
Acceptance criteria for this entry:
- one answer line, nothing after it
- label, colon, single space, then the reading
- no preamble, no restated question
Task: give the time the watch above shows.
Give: 2:39
